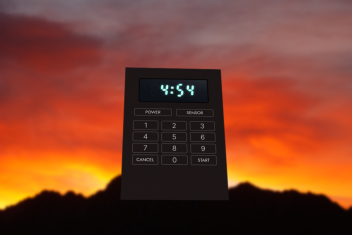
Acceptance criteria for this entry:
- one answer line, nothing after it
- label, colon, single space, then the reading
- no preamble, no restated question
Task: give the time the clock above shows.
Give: 4:54
